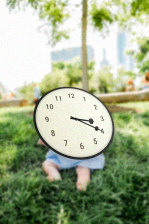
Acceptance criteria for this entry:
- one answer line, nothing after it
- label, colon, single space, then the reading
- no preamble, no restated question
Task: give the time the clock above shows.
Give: 3:20
